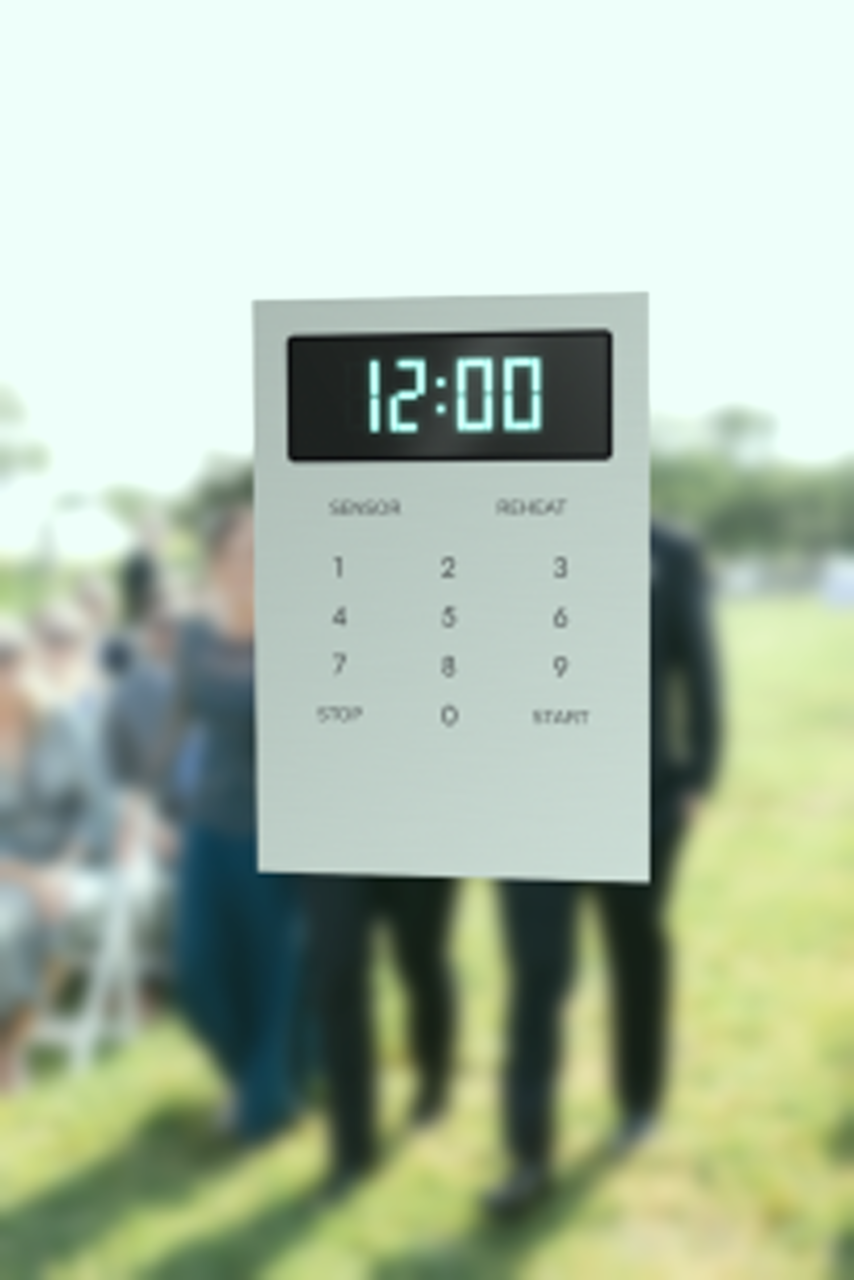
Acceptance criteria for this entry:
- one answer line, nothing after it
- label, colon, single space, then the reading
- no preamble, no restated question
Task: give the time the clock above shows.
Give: 12:00
